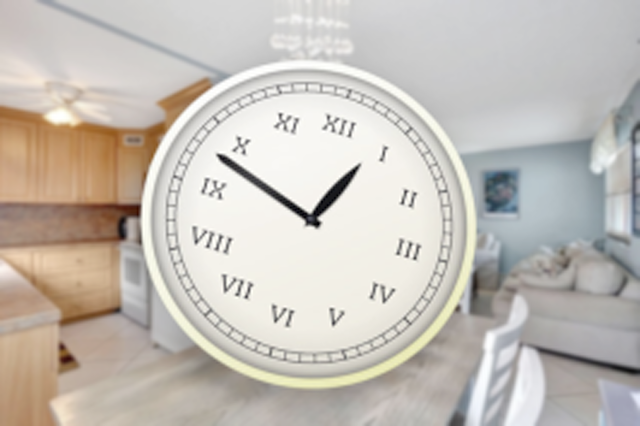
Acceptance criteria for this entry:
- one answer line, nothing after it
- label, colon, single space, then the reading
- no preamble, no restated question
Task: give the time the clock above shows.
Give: 12:48
